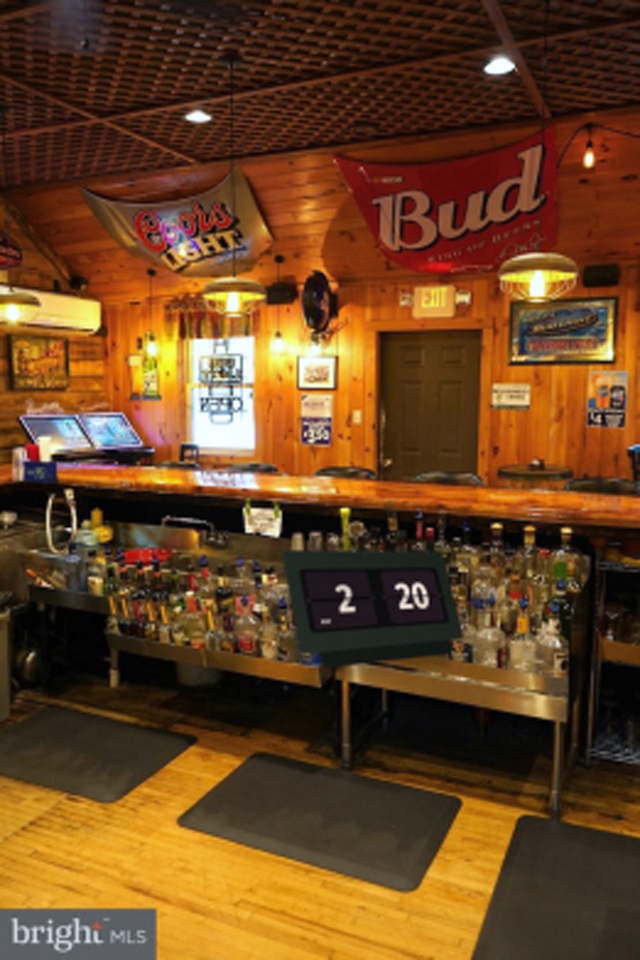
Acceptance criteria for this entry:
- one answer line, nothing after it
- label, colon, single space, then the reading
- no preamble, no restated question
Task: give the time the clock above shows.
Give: 2:20
